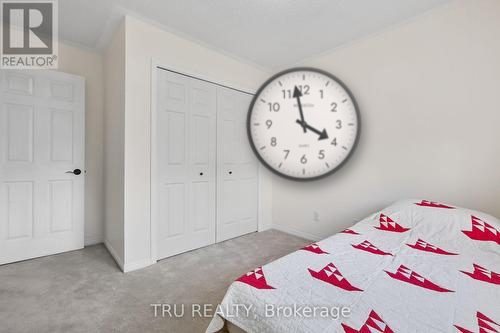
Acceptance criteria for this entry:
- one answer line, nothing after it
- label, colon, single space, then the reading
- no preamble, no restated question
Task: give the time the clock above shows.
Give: 3:58
